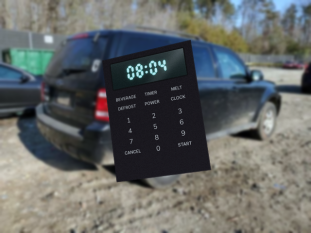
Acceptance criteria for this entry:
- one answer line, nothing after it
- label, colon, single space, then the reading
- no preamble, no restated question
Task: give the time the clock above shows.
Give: 8:04
